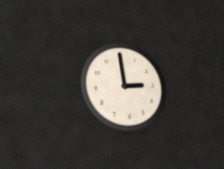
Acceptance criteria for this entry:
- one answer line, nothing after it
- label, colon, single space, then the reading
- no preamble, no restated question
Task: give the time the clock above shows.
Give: 3:00
